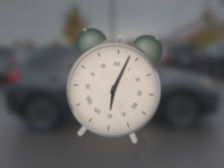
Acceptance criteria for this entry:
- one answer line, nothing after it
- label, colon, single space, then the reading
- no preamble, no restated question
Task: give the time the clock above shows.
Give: 6:03
